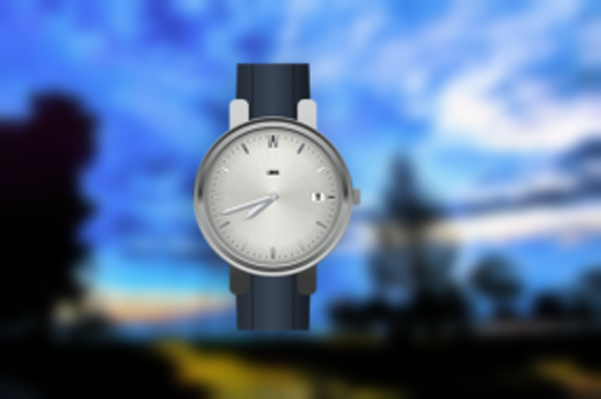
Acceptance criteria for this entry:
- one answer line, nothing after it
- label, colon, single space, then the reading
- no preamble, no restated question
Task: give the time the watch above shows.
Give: 7:42
